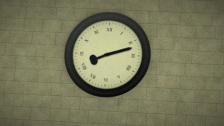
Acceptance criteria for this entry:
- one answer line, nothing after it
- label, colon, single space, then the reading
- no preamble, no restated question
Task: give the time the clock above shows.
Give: 8:12
